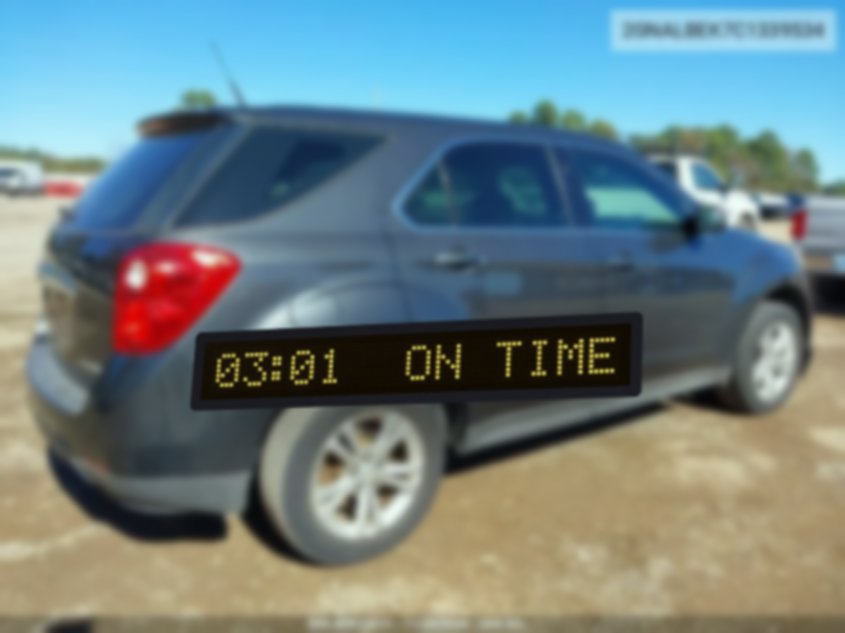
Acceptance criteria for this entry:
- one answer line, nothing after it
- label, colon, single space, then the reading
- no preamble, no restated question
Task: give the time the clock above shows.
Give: 3:01
